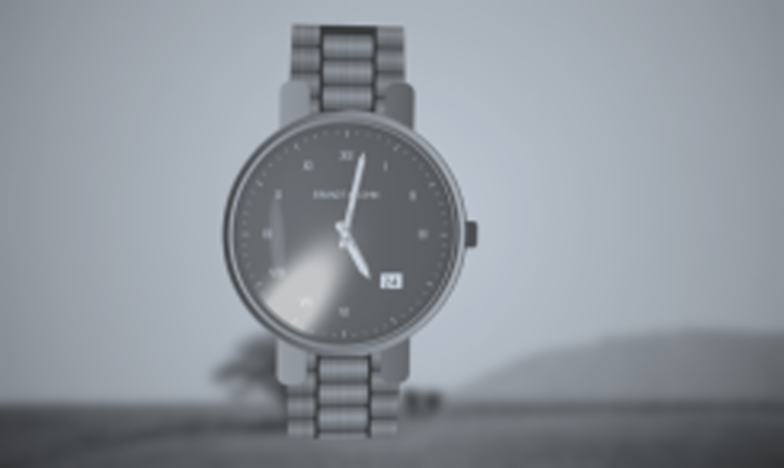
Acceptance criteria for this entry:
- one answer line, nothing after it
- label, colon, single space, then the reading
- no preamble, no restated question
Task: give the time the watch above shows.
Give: 5:02
